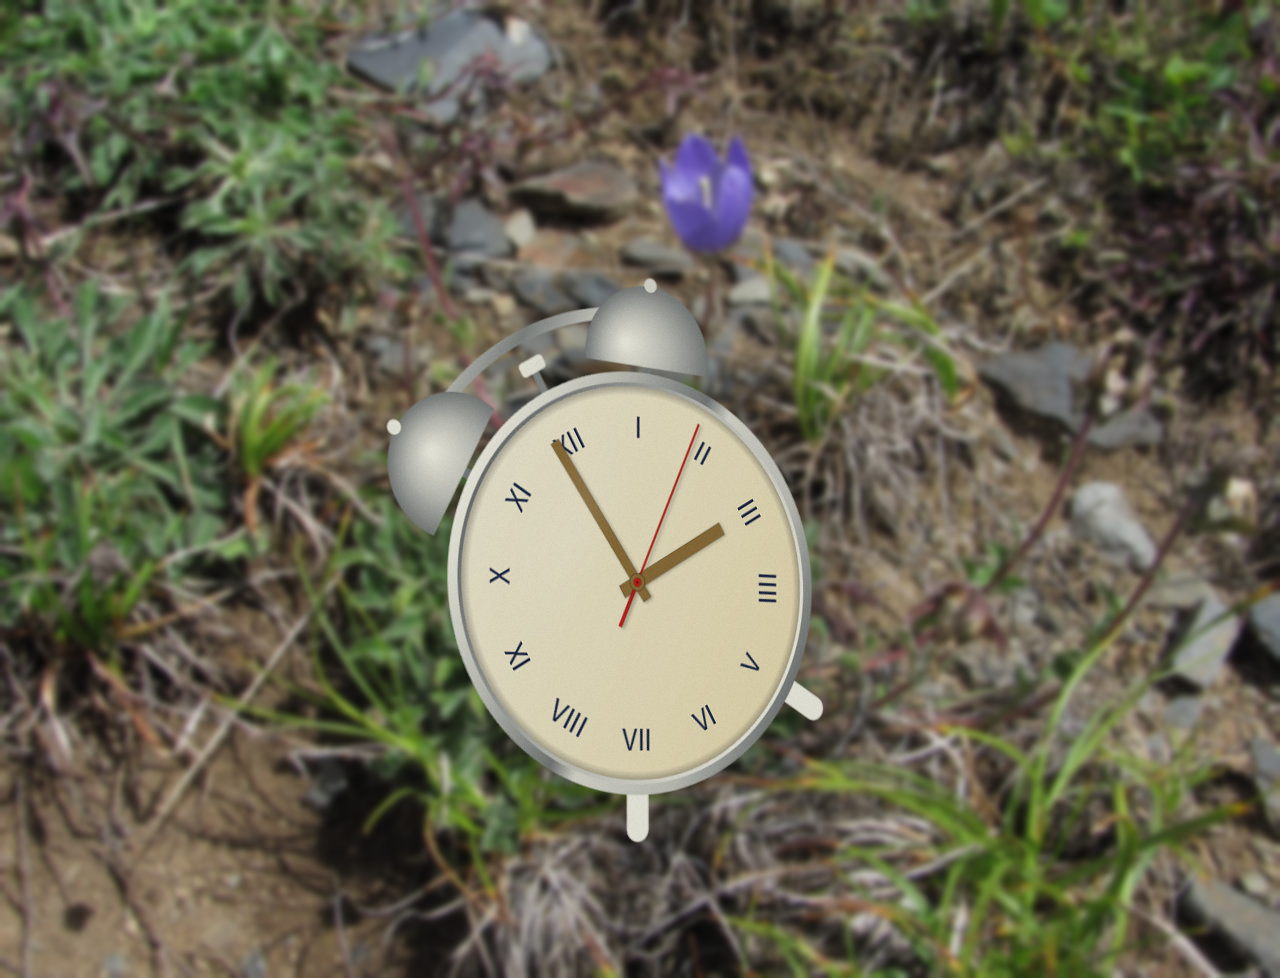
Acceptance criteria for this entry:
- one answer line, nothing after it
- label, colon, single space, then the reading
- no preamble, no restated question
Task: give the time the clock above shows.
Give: 2:59:09
